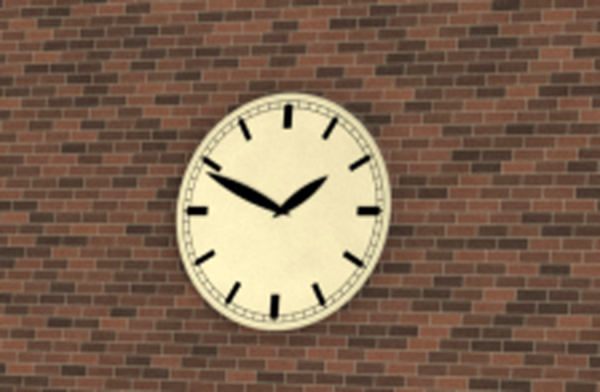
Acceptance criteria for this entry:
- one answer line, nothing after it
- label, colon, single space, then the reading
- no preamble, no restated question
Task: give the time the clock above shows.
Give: 1:49
